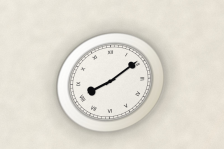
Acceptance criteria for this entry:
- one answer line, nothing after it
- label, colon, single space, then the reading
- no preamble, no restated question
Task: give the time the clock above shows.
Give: 8:09
